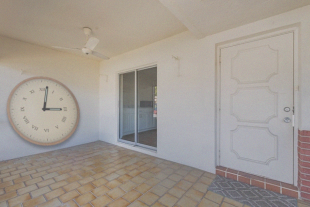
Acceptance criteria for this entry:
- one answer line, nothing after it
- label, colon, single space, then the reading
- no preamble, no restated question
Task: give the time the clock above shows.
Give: 3:02
